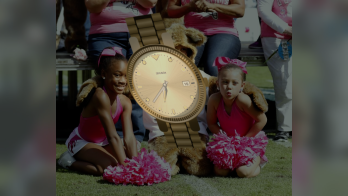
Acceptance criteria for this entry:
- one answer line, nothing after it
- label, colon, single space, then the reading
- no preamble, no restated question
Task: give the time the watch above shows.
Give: 6:38
